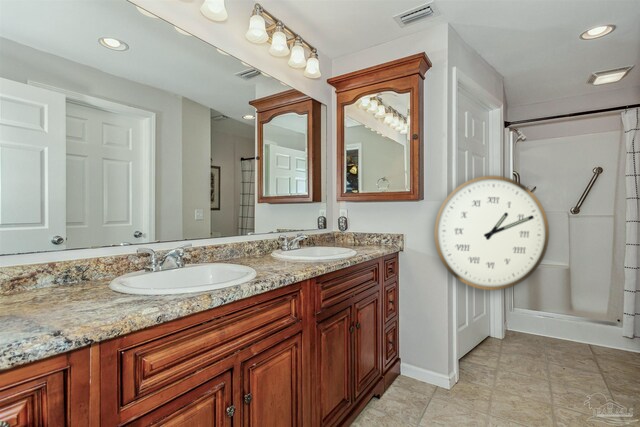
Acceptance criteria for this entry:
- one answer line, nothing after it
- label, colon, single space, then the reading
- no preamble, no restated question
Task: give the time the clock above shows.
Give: 1:11
